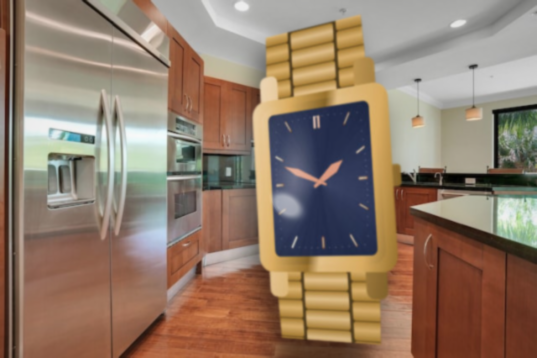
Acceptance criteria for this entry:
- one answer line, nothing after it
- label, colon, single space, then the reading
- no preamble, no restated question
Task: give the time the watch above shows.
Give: 1:49
